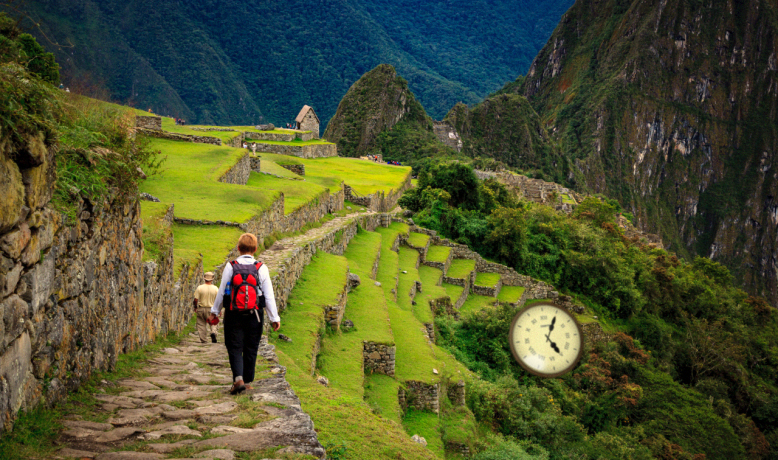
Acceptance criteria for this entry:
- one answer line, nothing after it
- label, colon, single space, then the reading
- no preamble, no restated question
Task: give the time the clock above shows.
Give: 5:05
